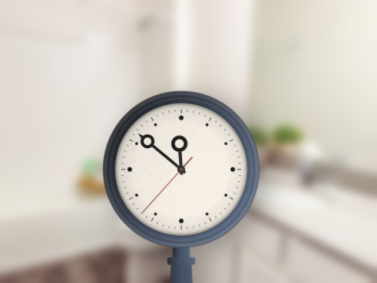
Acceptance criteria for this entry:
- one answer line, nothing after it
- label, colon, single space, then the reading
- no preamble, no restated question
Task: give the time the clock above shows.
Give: 11:51:37
